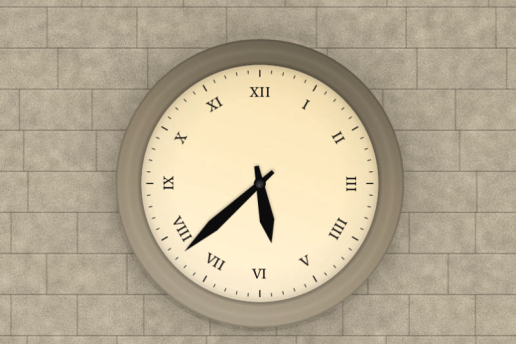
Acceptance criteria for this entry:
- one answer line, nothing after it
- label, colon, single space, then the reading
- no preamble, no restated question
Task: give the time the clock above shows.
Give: 5:38
